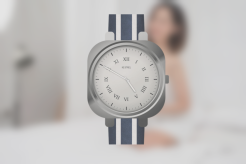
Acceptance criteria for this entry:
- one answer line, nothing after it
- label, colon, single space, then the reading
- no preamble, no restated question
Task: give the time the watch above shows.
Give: 4:50
